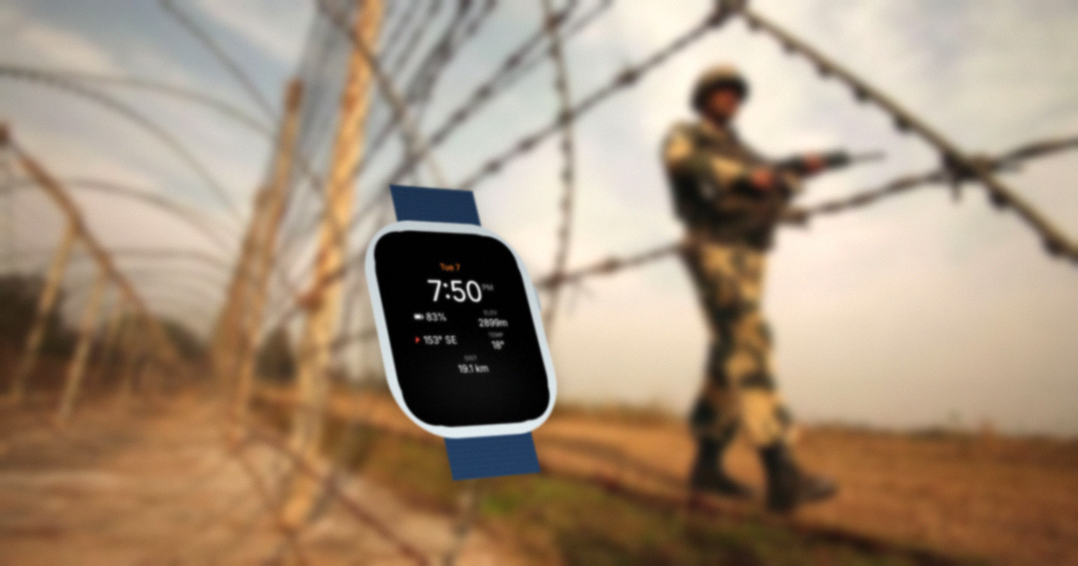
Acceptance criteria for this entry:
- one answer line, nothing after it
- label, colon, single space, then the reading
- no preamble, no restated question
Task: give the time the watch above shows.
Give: 7:50
